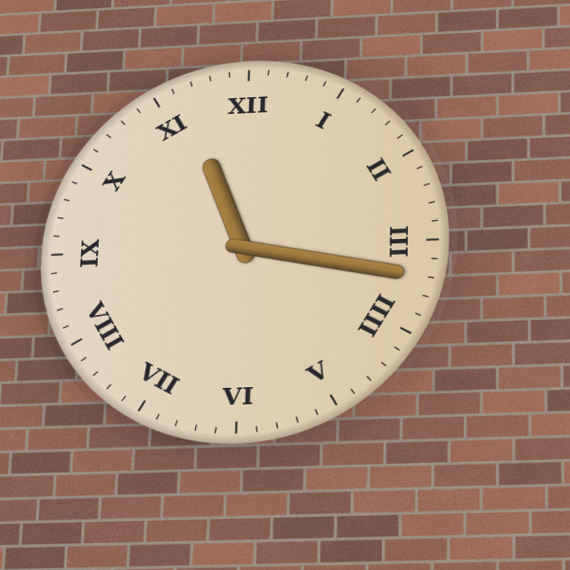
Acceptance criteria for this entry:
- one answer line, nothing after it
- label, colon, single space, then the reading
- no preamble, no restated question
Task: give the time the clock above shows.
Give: 11:17
